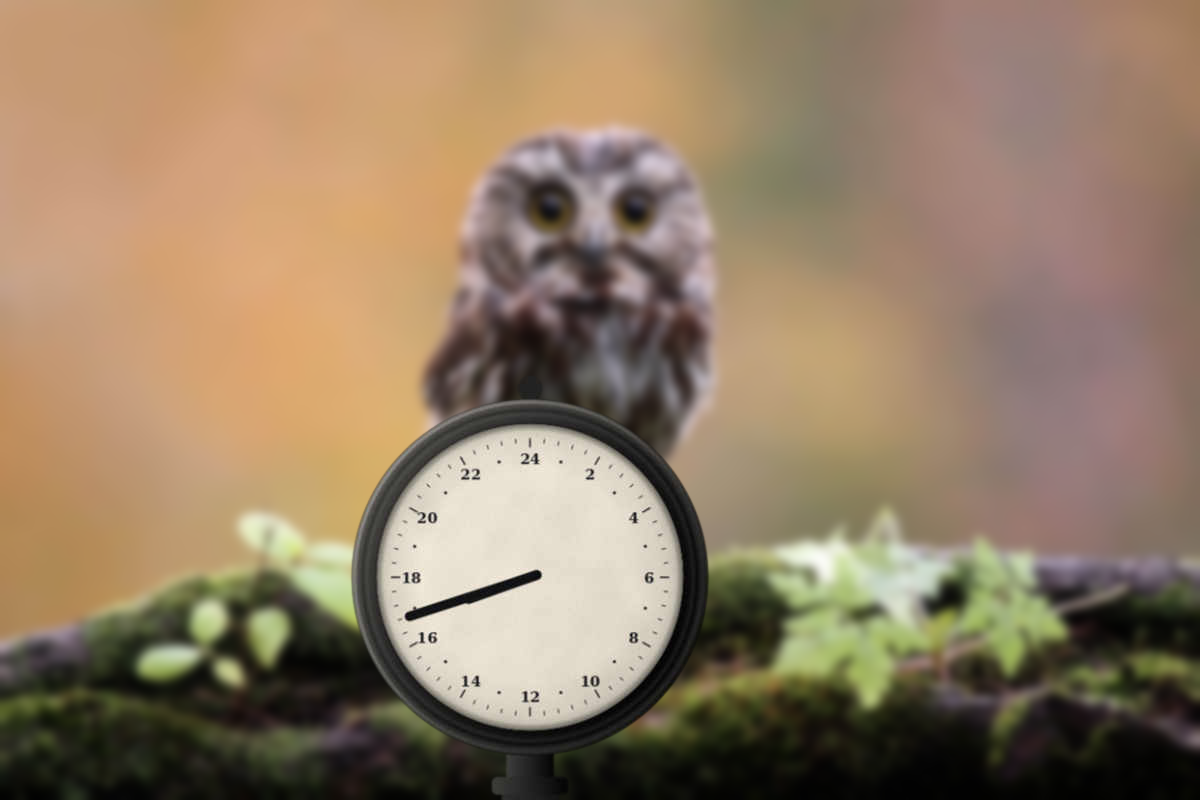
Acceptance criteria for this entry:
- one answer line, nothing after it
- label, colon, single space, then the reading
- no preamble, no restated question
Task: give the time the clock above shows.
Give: 16:42
